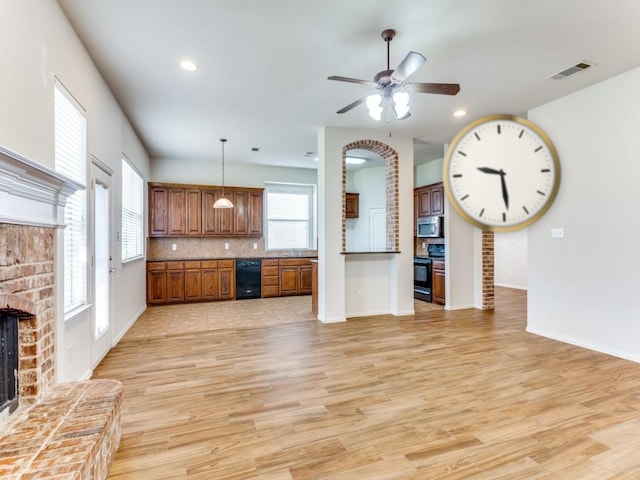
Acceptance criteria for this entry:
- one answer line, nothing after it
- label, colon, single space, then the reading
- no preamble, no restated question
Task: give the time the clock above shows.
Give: 9:29
